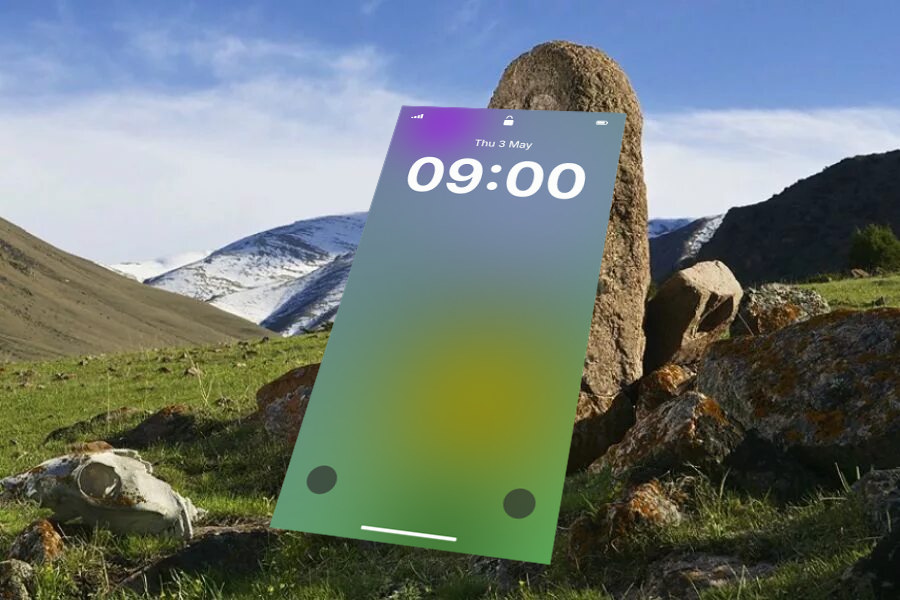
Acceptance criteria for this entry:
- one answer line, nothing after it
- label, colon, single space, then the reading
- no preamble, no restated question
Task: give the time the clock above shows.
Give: 9:00
